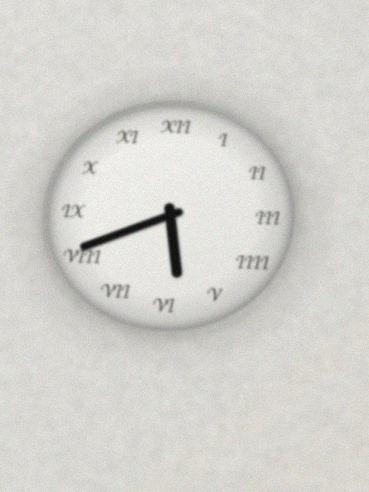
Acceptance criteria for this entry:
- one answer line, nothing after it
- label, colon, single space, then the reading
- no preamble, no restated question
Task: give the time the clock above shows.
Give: 5:41
